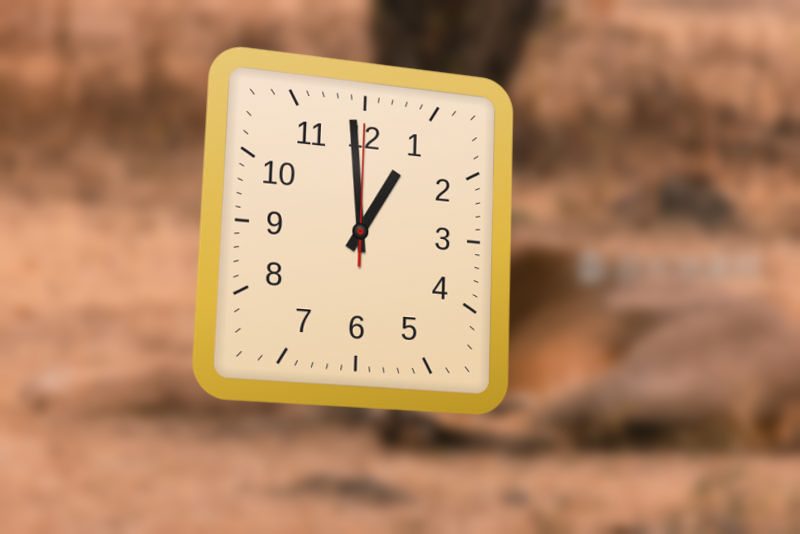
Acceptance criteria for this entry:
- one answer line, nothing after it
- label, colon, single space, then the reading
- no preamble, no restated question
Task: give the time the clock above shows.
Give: 12:59:00
